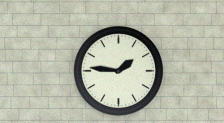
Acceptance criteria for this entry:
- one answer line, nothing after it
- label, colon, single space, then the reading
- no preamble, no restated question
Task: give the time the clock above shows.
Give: 1:46
